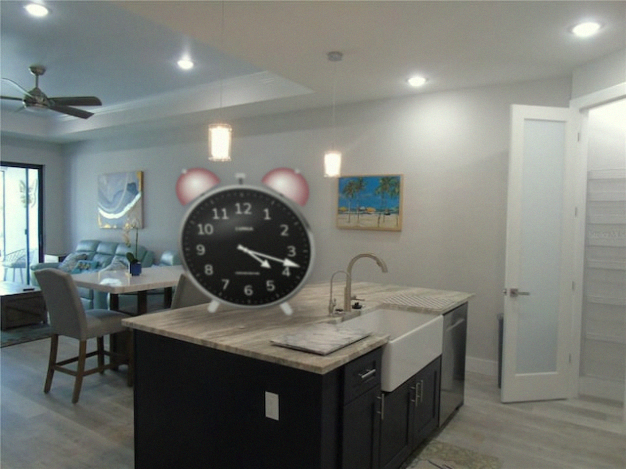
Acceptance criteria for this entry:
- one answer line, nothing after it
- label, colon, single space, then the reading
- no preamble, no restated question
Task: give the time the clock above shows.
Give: 4:18
